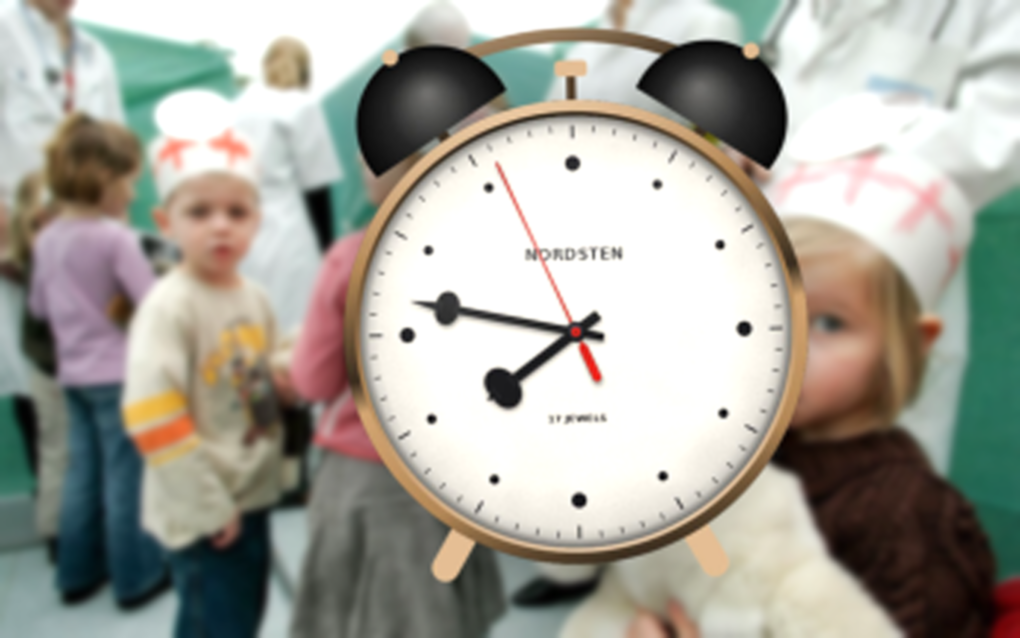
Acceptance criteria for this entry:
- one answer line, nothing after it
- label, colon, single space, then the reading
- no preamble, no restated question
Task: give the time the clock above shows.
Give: 7:46:56
